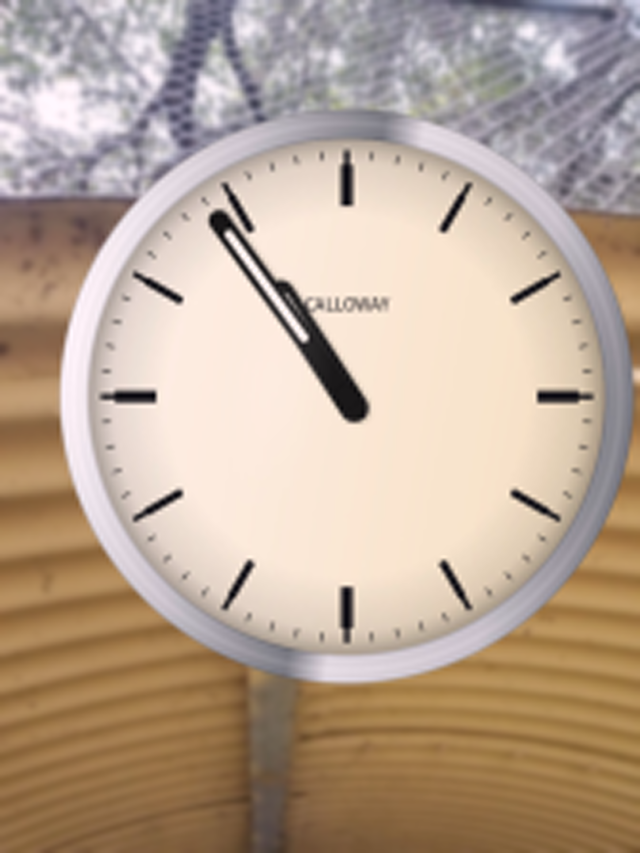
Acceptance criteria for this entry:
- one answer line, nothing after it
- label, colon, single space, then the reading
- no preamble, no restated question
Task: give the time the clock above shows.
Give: 10:54
